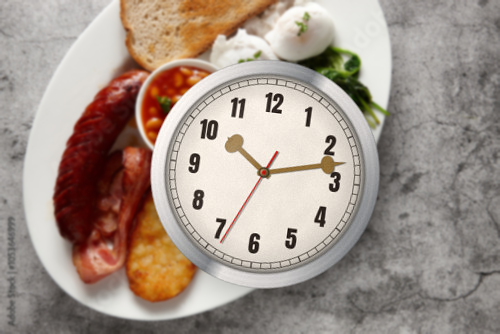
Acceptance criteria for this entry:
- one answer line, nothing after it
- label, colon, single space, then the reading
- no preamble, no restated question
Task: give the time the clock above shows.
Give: 10:12:34
